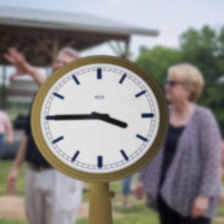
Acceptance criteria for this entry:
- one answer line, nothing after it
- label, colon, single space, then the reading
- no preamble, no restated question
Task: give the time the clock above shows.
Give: 3:45
